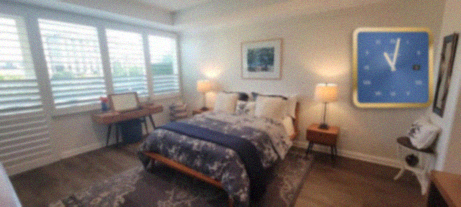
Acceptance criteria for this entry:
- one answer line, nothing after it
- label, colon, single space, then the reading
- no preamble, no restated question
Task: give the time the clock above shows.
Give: 11:02
